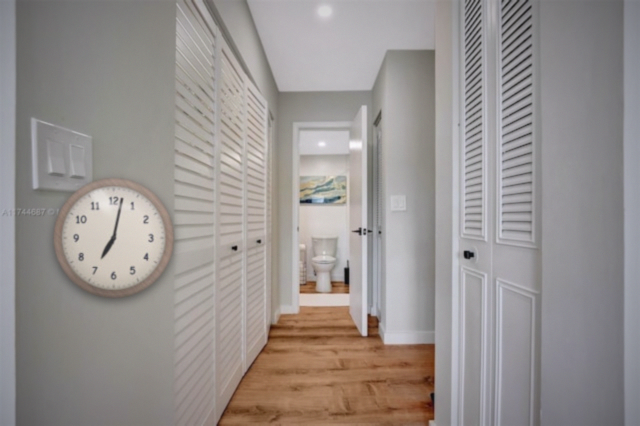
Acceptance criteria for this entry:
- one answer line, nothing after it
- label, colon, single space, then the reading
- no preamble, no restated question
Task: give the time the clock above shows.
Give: 7:02
